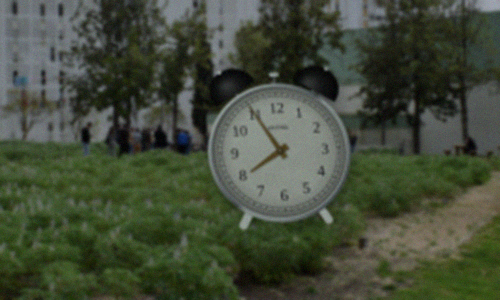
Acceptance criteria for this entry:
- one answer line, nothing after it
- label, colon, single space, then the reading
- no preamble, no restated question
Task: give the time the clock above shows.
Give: 7:55
